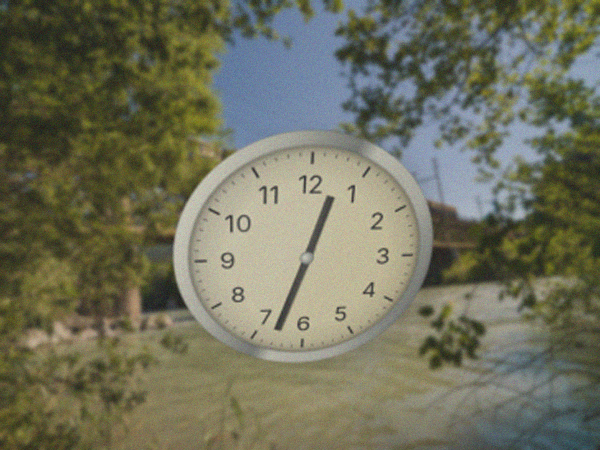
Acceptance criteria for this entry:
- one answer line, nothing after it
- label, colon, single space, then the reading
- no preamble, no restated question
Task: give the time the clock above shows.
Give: 12:33
